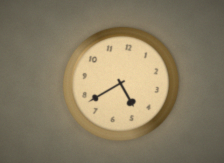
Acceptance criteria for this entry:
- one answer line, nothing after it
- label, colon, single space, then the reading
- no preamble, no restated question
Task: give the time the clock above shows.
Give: 4:38
